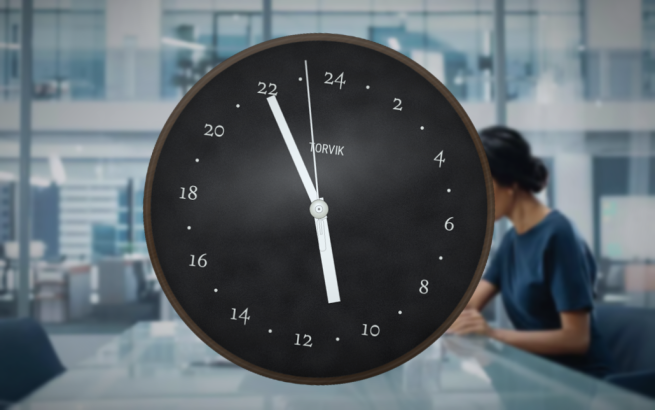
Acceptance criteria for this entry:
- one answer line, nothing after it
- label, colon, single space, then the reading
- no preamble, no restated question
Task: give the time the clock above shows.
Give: 10:54:58
